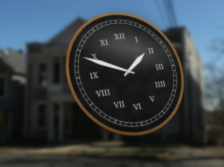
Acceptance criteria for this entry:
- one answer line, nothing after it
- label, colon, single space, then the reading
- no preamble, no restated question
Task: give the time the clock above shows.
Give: 1:49
